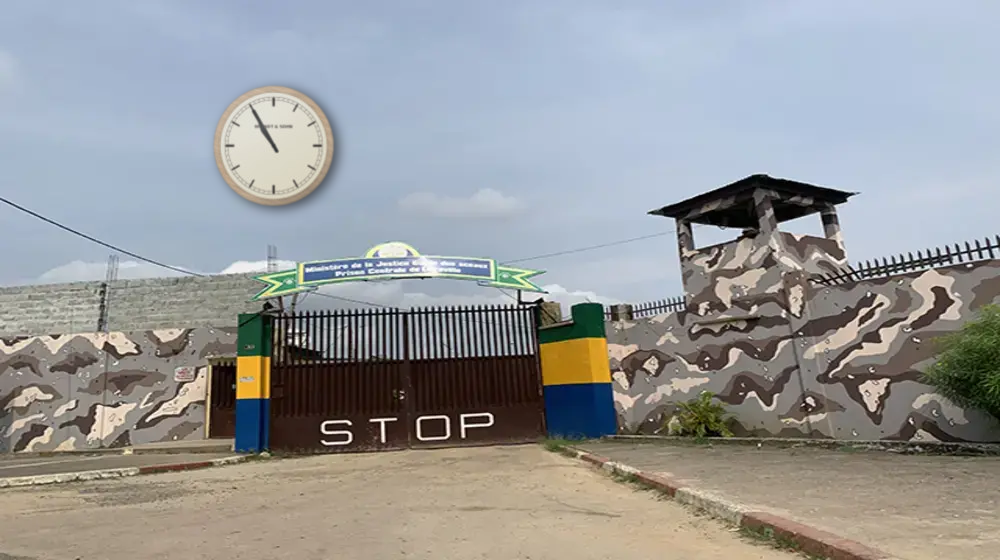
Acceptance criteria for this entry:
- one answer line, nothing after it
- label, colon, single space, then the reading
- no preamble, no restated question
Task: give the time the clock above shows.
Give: 10:55
